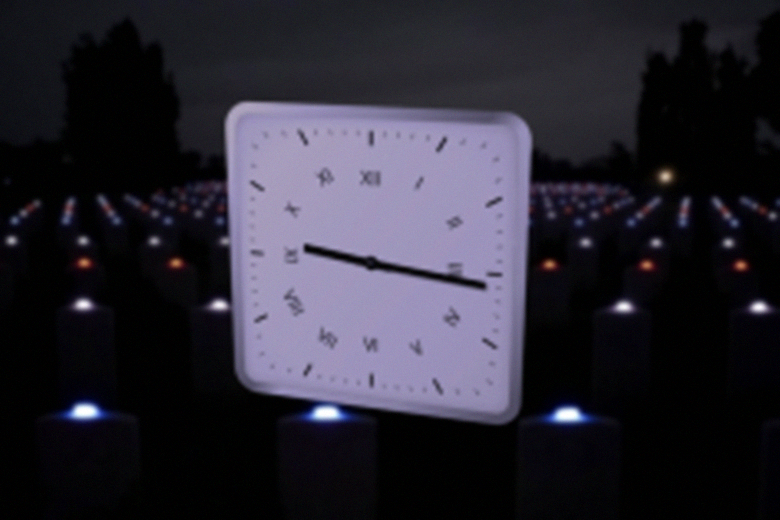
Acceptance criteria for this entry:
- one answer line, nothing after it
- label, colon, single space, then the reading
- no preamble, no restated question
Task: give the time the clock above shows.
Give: 9:16
